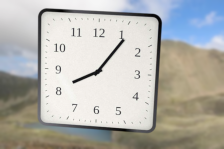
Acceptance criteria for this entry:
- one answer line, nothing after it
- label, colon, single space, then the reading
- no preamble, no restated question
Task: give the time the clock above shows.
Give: 8:06
